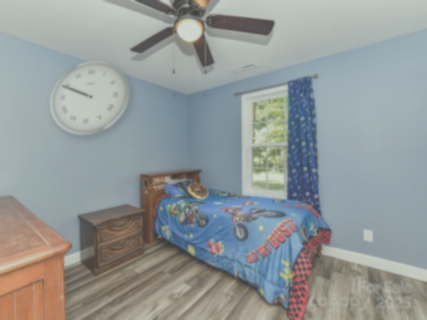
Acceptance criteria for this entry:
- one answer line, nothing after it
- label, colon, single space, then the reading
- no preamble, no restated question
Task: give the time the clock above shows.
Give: 9:49
